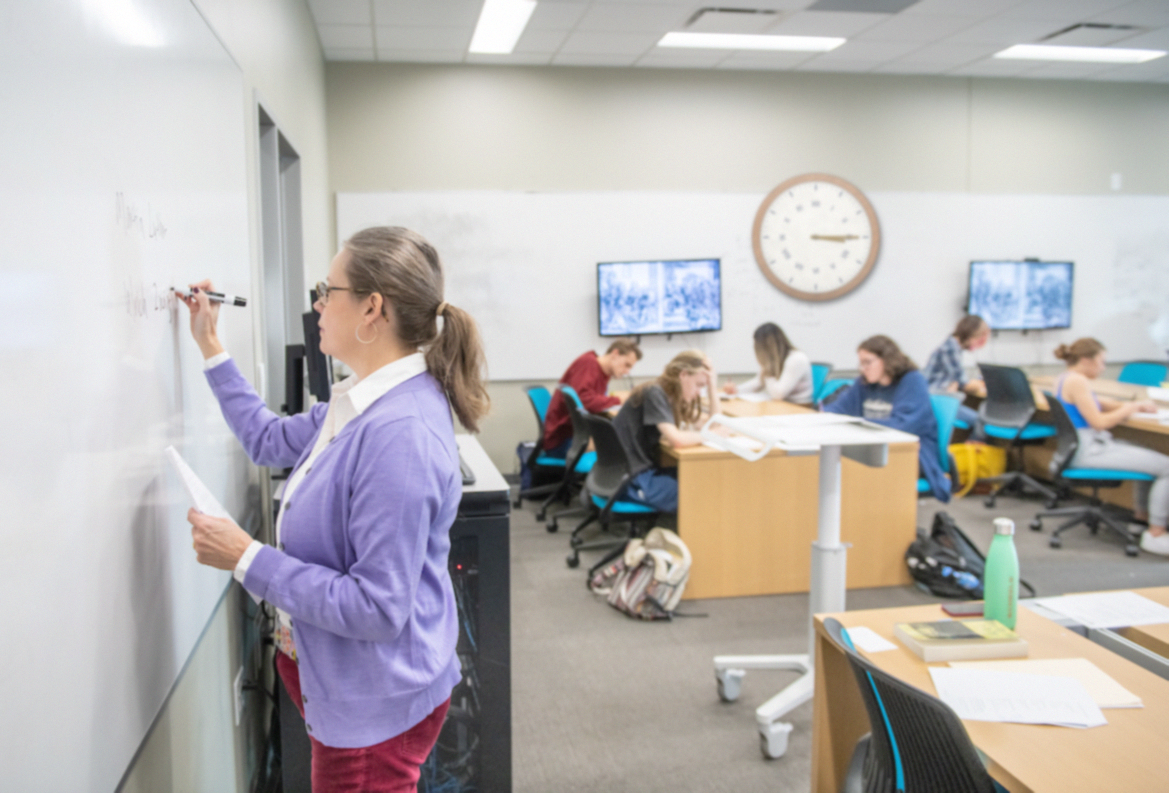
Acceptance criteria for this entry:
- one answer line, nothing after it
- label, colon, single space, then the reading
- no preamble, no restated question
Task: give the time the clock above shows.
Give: 3:15
